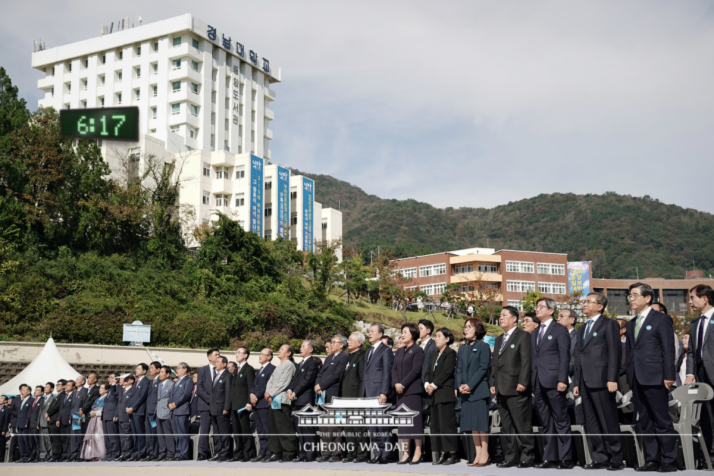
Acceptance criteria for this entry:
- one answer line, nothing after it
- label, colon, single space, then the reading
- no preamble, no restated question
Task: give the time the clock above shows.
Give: 6:17
